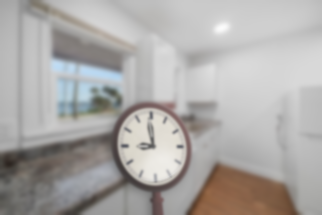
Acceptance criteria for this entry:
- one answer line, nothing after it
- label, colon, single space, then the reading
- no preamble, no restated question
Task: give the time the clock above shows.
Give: 8:59
